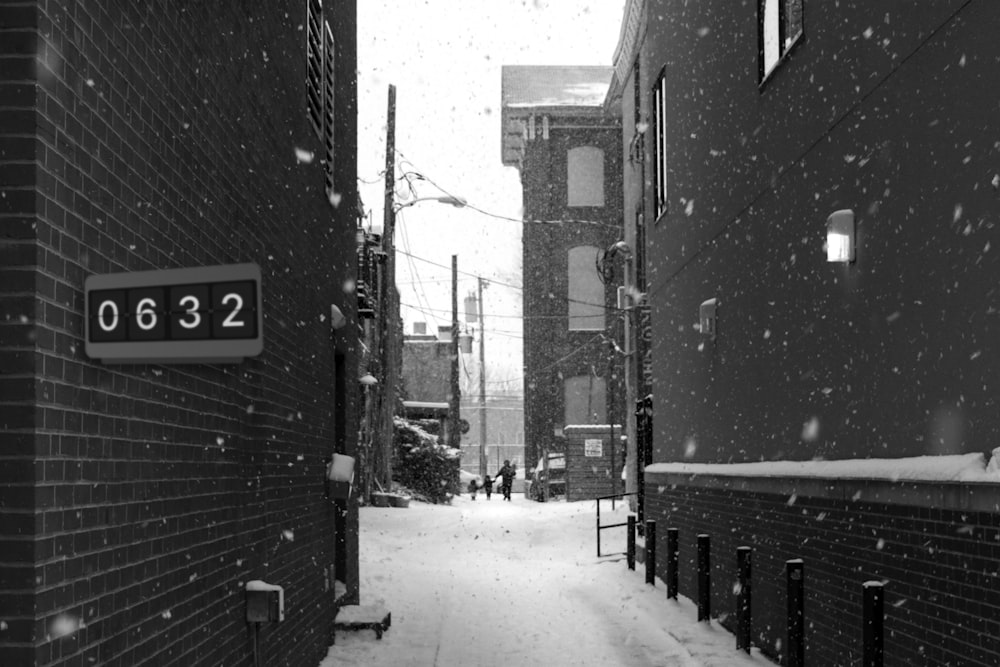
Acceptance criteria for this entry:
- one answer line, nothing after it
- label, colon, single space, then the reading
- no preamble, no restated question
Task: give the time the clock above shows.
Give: 6:32
